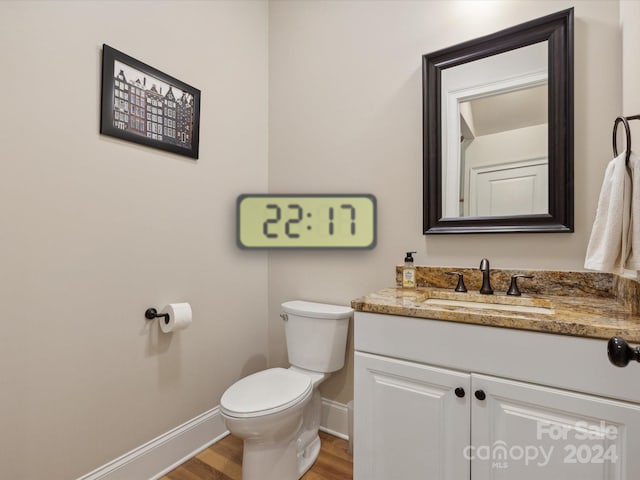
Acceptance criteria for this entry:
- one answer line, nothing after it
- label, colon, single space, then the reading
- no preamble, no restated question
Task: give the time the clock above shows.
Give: 22:17
